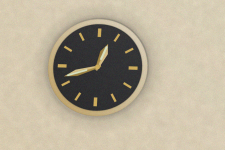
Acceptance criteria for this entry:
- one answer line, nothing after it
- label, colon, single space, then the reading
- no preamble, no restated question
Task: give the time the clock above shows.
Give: 12:42
